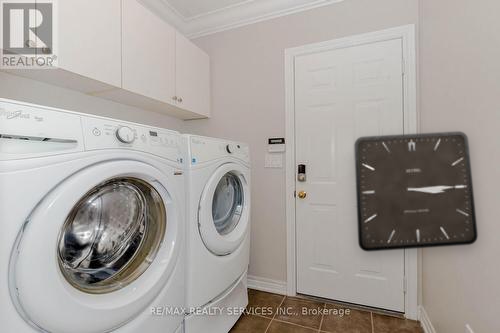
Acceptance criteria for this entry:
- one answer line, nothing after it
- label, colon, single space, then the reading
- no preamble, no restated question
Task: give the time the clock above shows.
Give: 3:15
